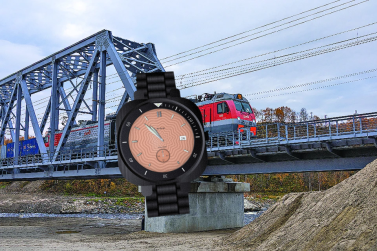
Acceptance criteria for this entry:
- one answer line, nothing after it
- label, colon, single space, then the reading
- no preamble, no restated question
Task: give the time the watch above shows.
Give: 10:53
